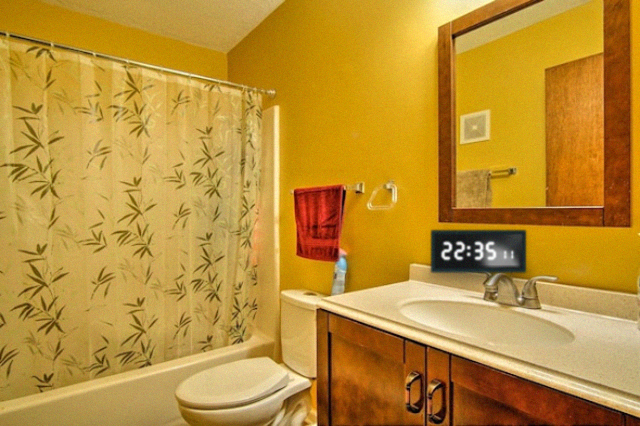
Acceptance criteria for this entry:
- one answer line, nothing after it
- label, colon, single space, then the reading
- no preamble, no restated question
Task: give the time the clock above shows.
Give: 22:35:11
